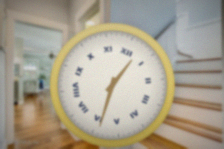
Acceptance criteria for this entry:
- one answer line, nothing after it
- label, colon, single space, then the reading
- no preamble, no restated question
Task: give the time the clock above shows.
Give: 12:29
